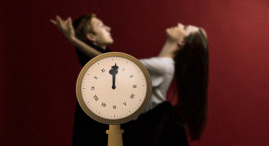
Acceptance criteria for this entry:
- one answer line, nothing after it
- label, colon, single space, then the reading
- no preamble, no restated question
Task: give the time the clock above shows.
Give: 12:01
